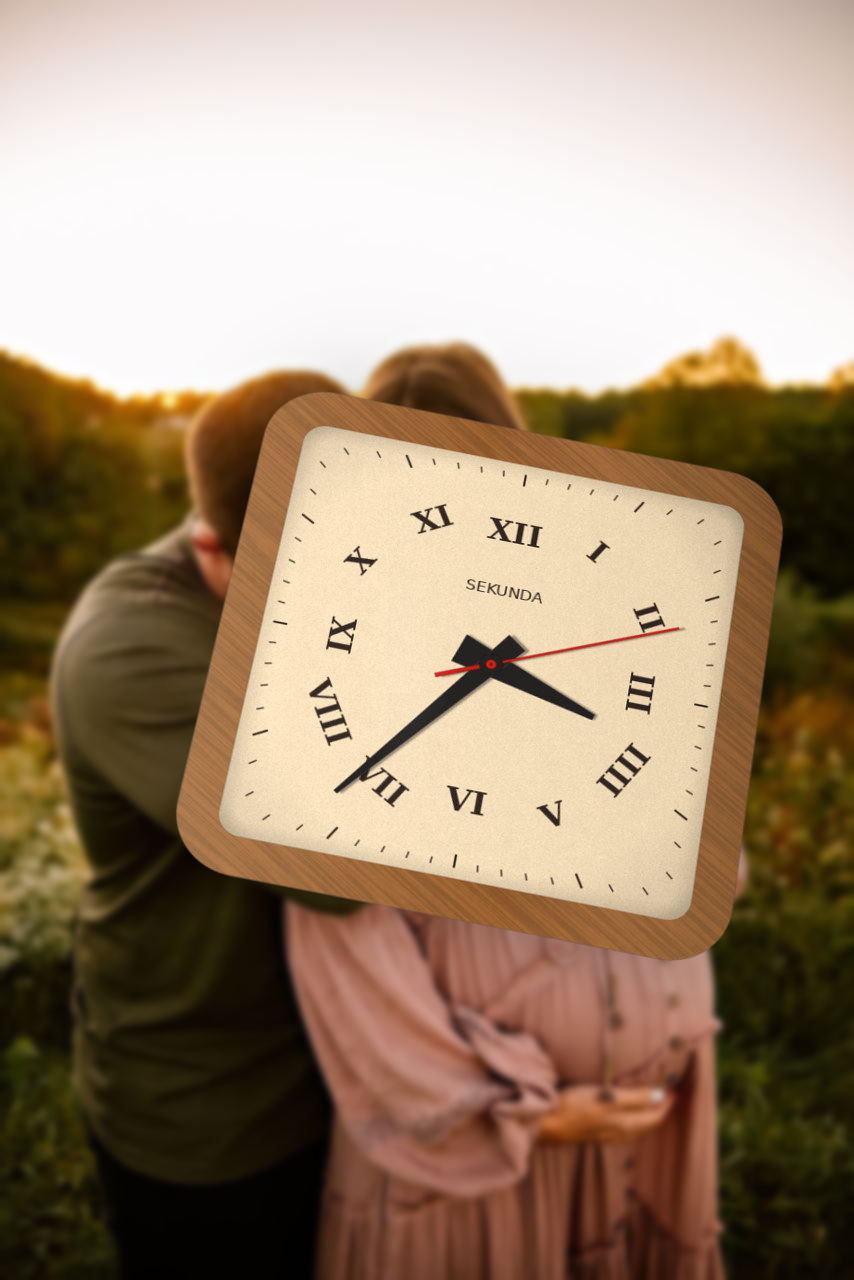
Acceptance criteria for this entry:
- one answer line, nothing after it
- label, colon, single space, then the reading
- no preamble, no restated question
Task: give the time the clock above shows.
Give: 3:36:11
